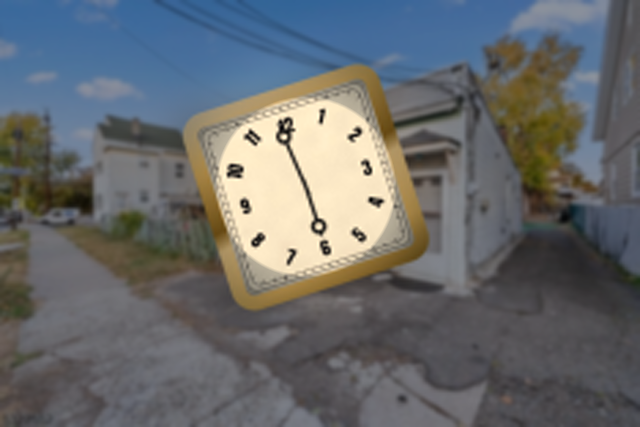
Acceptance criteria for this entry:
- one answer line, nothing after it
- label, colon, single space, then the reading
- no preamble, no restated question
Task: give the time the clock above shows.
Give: 5:59
